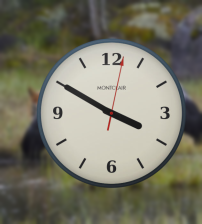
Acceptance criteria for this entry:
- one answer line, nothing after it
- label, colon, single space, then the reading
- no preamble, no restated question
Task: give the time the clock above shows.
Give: 3:50:02
